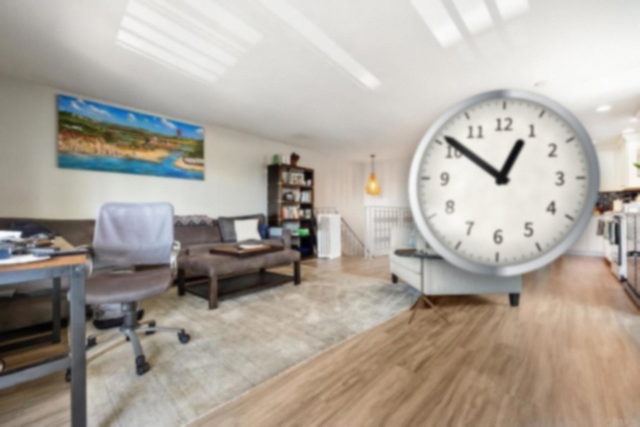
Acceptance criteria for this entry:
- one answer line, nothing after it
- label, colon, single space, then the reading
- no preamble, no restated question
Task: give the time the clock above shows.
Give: 12:51
